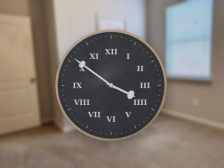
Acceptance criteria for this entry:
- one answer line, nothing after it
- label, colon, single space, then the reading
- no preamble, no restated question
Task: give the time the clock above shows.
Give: 3:51
